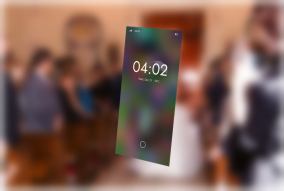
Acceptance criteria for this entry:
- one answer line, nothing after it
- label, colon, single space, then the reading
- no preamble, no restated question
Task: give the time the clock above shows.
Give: 4:02
